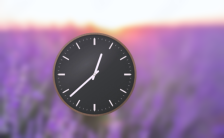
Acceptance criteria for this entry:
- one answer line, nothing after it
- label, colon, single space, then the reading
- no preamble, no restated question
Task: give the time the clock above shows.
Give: 12:38
